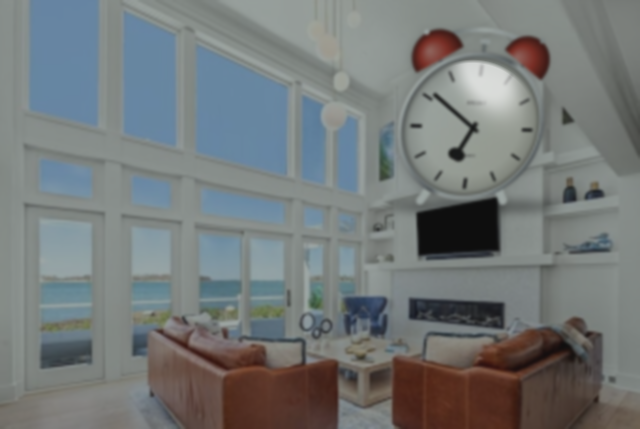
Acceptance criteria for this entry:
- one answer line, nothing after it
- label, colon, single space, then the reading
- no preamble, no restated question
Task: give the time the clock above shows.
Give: 6:51
